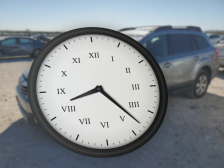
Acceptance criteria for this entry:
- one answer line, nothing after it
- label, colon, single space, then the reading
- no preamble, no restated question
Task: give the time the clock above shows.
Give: 8:23
